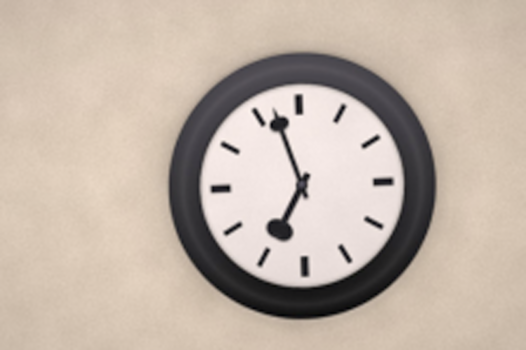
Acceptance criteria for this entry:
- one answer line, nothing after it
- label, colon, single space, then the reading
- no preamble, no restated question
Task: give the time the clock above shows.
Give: 6:57
